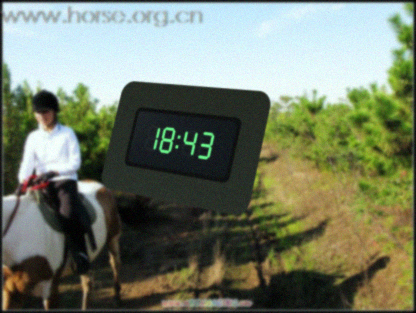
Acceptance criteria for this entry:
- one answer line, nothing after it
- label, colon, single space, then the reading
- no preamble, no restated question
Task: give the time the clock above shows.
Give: 18:43
